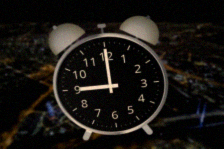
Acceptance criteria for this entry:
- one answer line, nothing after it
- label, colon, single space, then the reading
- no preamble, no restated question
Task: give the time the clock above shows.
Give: 9:00
